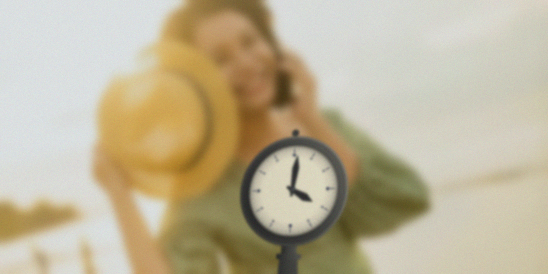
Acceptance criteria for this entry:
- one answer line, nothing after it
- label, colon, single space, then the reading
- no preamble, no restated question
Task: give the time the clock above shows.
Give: 4:01
